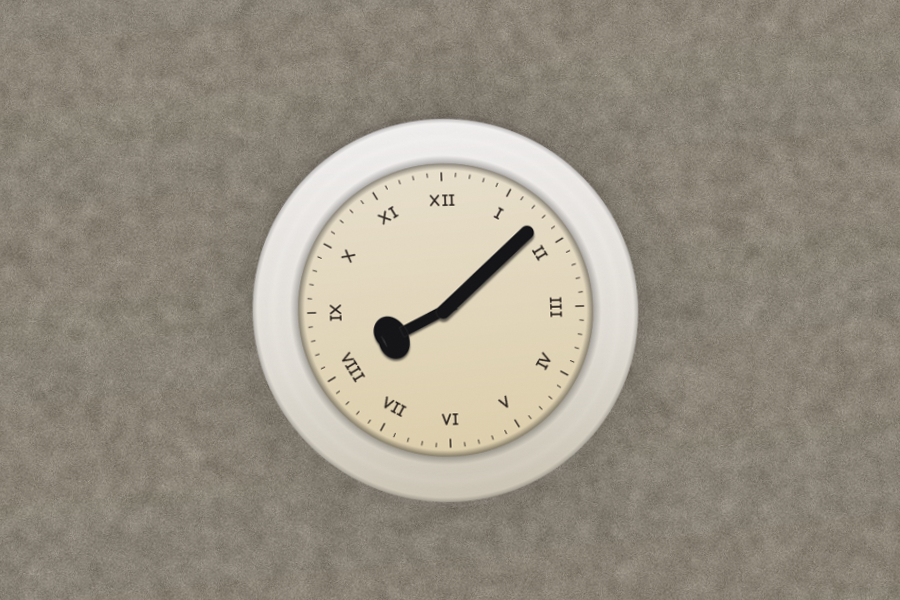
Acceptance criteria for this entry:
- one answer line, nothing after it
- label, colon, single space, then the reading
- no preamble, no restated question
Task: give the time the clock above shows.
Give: 8:08
